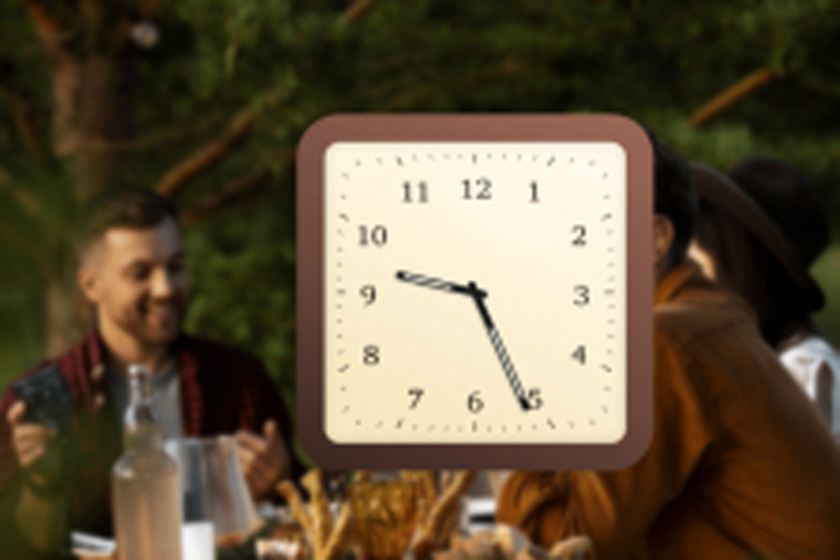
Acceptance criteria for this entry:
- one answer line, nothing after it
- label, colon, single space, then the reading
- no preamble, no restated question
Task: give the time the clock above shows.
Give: 9:26
